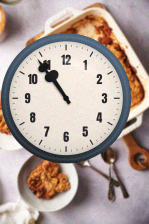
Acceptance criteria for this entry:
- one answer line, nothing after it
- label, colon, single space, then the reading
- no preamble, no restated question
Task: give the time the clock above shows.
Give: 10:54
